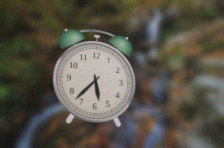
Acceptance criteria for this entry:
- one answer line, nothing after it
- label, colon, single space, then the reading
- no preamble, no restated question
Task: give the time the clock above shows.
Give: 5:37
